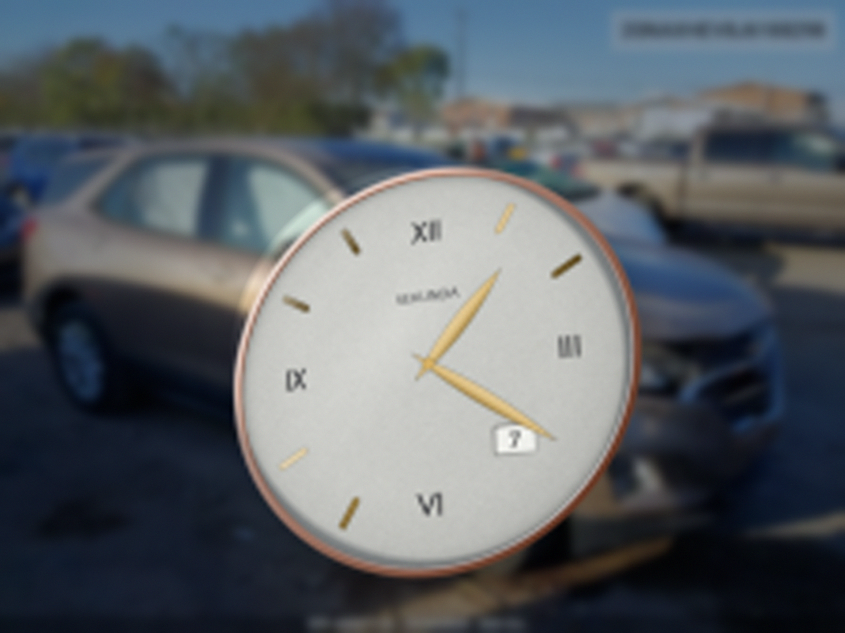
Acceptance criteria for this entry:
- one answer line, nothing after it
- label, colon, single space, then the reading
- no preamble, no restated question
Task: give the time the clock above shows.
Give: 1:21
